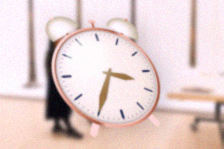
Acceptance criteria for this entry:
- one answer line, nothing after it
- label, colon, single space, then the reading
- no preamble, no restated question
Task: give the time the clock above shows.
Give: 3:35
